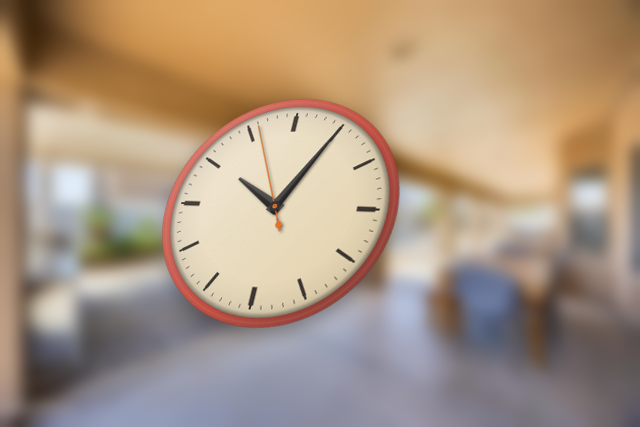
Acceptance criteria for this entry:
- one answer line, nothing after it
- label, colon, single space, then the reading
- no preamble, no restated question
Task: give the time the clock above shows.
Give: 10:04:56
